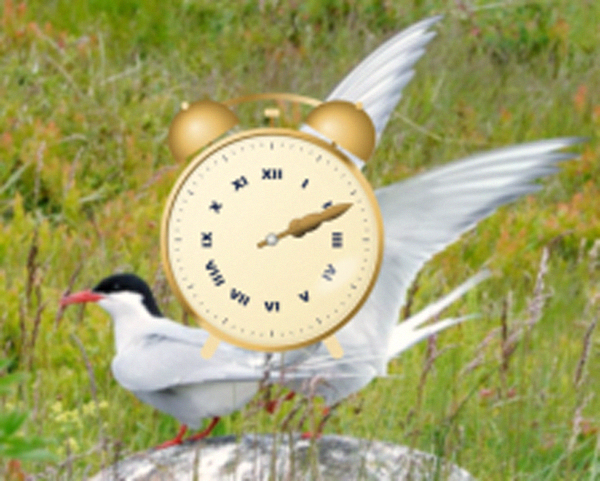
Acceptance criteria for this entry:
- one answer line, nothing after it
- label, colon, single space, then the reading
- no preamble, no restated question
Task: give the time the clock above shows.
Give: 2:11
